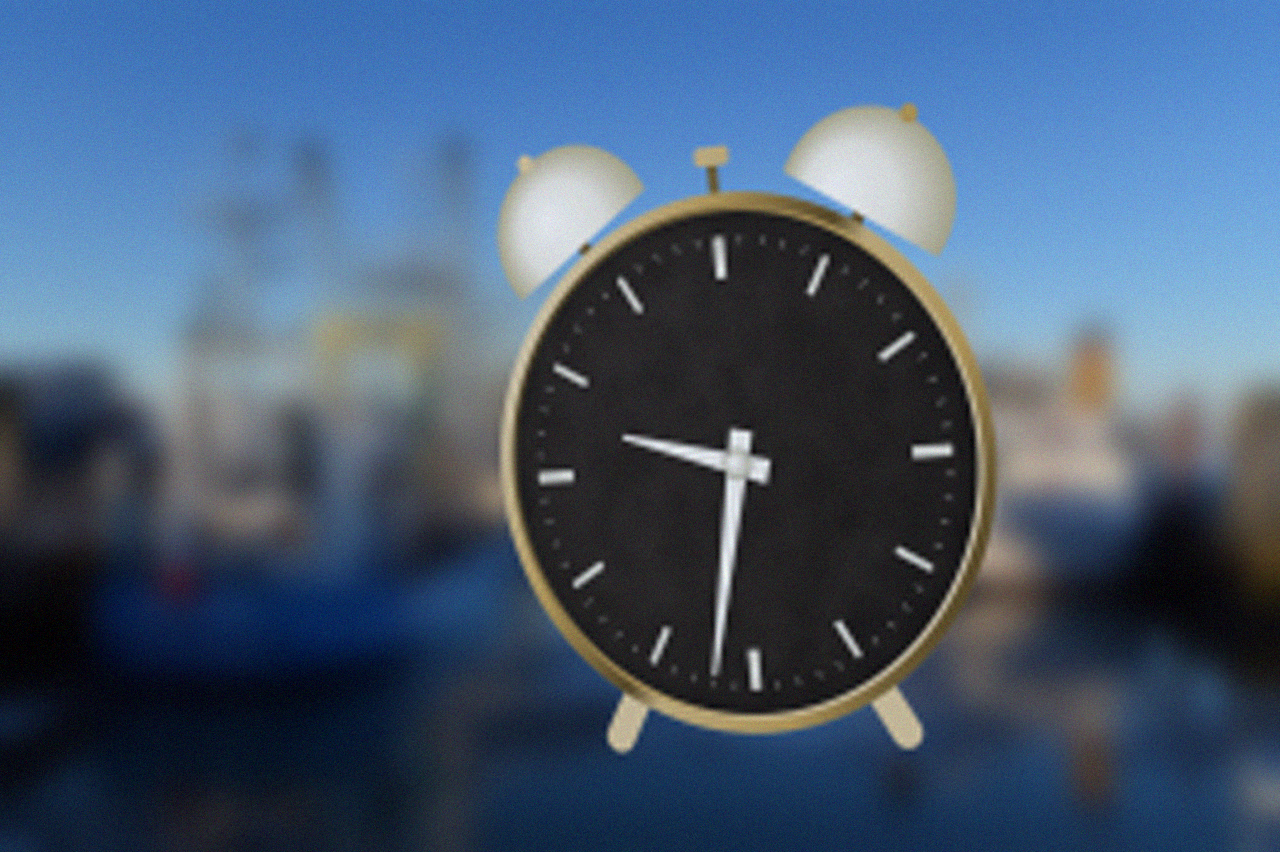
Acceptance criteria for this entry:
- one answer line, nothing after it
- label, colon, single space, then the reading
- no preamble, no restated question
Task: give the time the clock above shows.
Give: 9:32
